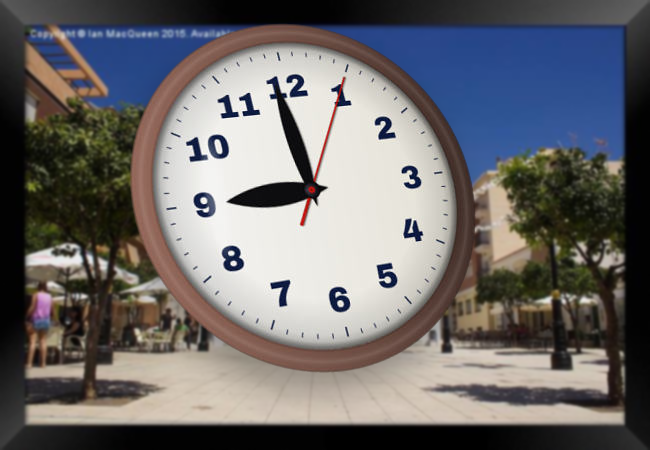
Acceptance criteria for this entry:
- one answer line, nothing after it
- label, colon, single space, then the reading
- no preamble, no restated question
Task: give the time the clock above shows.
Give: 8:59:05
